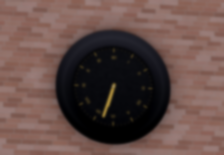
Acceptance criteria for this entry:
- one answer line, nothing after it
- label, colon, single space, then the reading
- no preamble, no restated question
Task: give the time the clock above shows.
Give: 6:33
